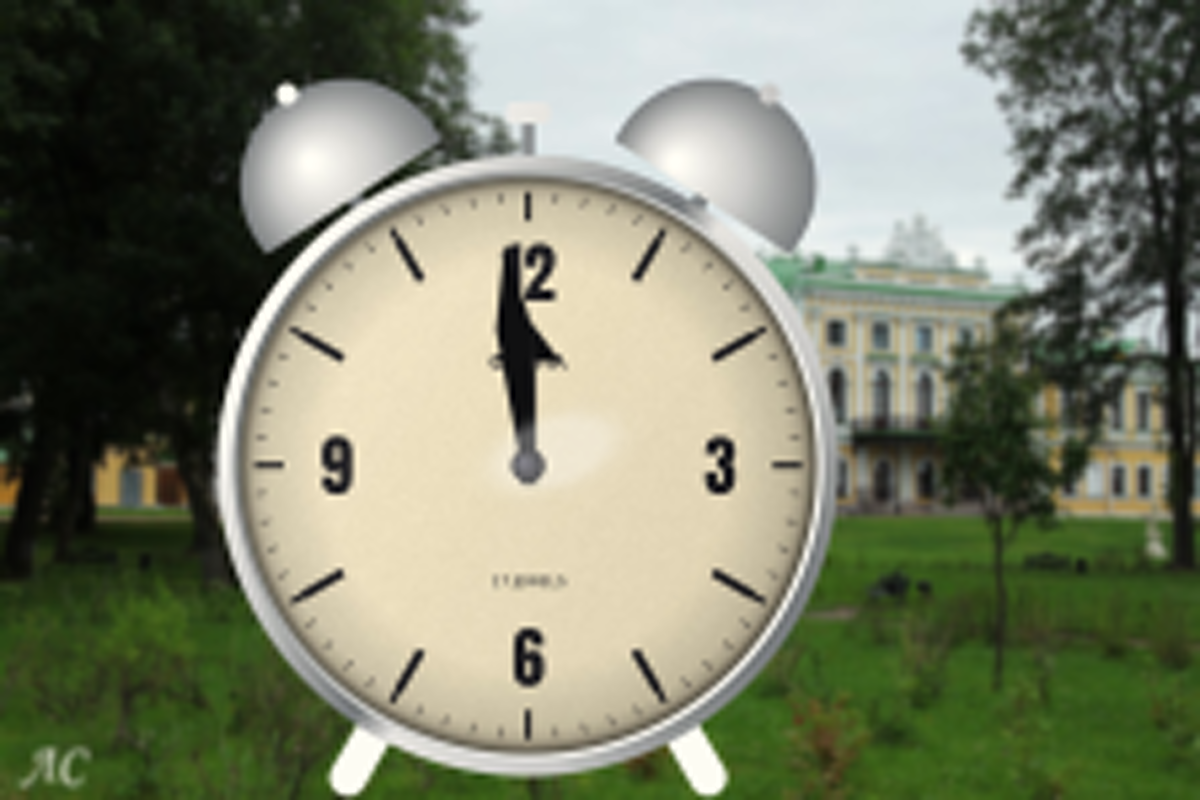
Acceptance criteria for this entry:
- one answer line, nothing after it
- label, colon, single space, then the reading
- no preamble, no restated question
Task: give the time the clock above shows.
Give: 11:59
